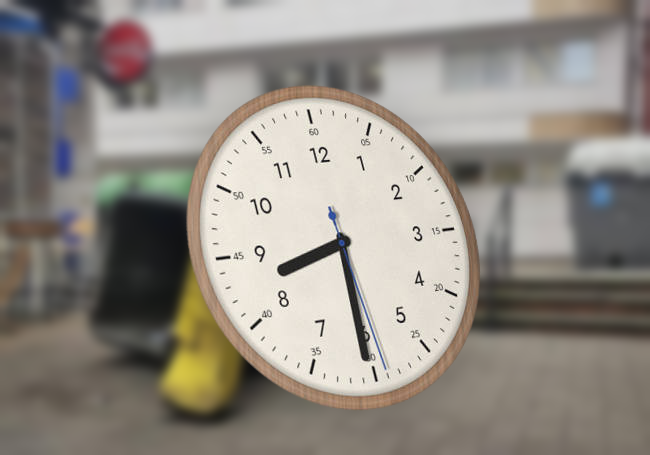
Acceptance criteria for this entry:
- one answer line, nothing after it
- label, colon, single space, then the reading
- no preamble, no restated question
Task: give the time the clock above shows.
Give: 8:30:29
